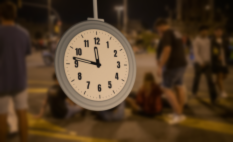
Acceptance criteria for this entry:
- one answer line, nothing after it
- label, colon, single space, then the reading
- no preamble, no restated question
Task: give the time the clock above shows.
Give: 11:47
